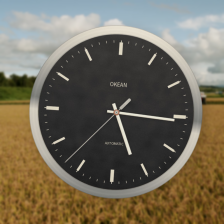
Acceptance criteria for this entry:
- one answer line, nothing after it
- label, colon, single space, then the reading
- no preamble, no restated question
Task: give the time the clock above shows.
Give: 5:15:37
